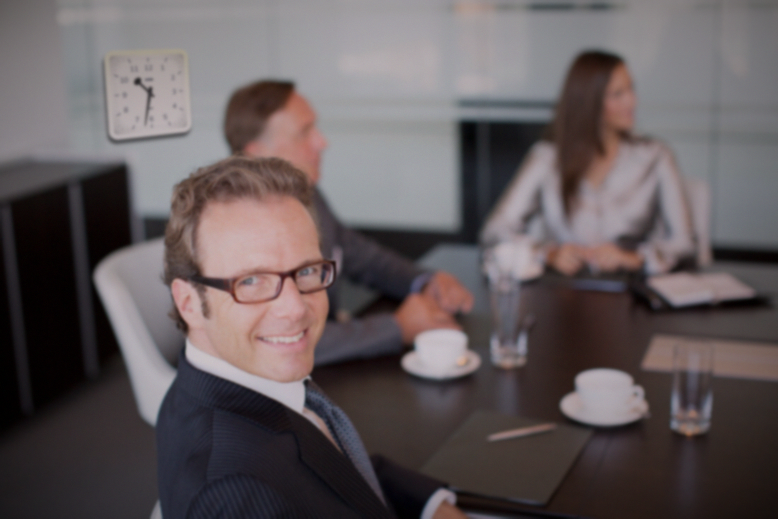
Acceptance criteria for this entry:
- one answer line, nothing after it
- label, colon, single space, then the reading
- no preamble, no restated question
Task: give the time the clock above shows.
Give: 10:32
